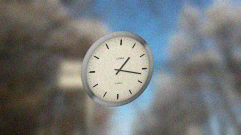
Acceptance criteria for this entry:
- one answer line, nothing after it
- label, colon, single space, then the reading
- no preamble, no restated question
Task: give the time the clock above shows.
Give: 1:17
